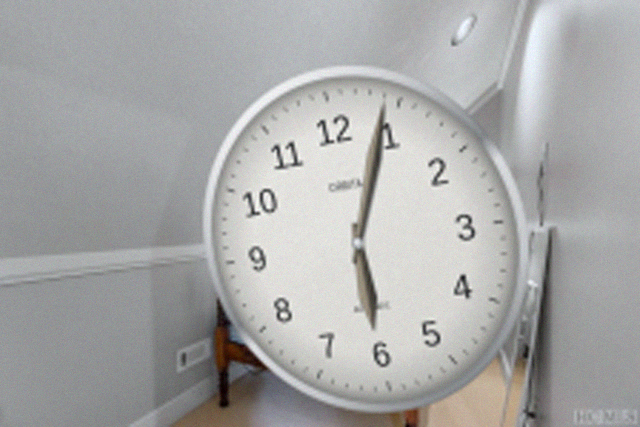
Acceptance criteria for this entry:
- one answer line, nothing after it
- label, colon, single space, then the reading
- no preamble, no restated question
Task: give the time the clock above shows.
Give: 6:04
